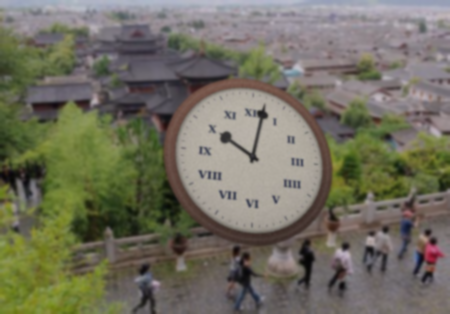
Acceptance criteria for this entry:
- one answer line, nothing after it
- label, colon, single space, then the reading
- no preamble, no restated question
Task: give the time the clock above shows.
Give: 10:02
